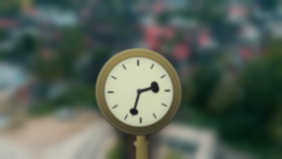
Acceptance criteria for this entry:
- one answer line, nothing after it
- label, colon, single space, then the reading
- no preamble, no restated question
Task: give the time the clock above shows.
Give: 2:33
